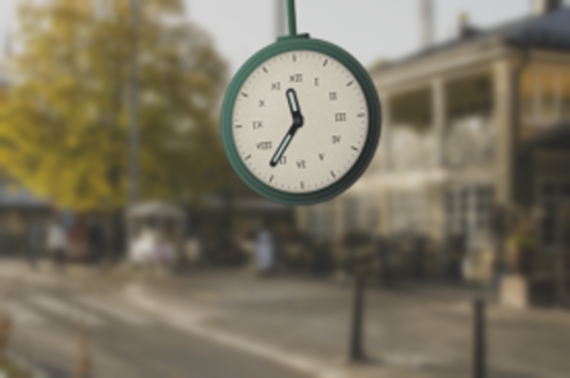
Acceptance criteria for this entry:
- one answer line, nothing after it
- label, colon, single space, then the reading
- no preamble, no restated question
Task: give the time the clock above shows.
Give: 11:36
